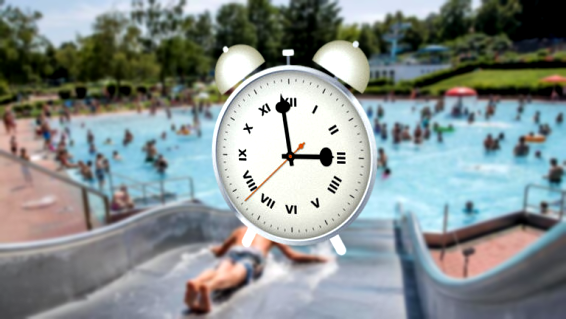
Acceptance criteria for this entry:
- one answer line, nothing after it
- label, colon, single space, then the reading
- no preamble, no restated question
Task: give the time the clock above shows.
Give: 2:58:38
